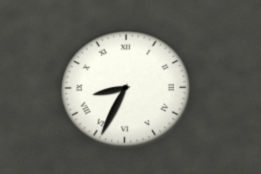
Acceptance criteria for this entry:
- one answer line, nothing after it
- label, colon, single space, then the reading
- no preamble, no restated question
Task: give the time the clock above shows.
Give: 8:34
